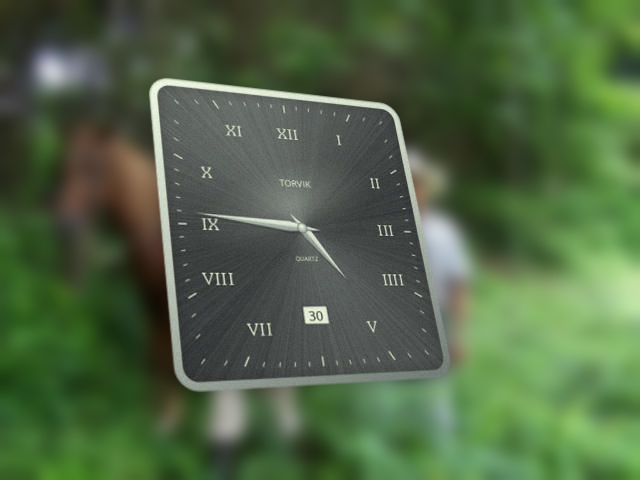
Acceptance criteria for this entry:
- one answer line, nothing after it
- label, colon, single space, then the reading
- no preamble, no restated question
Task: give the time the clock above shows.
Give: 4:46
